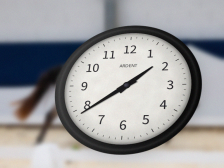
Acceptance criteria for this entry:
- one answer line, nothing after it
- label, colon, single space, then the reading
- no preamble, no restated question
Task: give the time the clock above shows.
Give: 1:39
